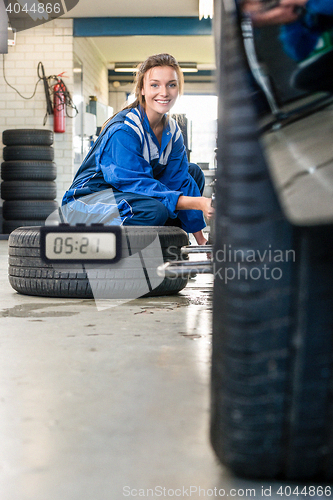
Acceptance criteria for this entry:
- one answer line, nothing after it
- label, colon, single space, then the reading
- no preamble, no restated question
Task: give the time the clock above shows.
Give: 5:21
